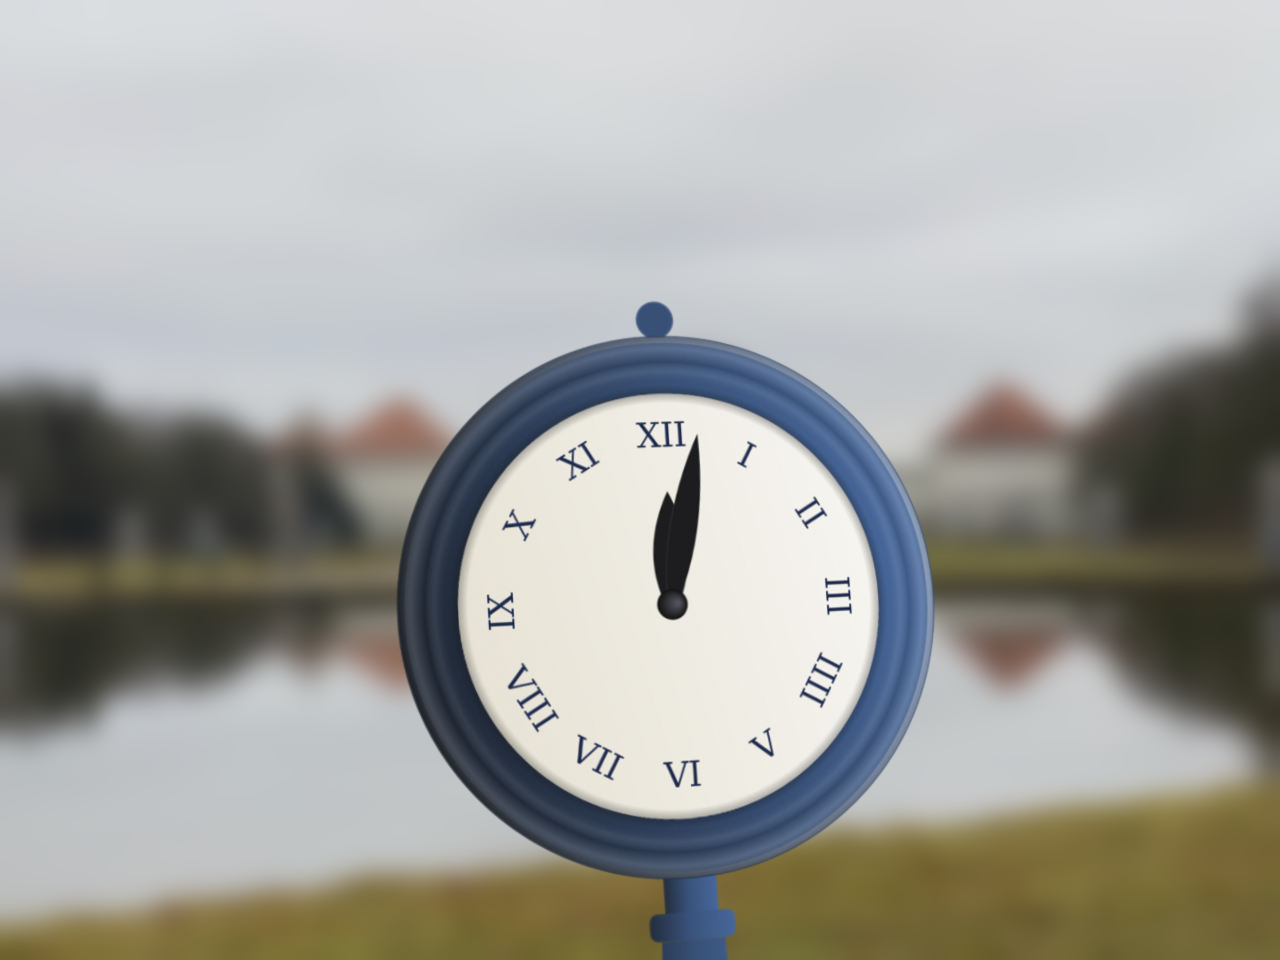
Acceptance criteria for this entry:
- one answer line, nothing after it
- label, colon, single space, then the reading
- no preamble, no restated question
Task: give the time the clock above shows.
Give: 12:02
